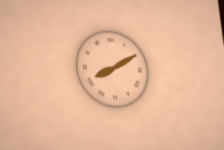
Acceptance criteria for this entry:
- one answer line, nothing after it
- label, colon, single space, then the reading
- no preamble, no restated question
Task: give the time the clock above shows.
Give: 8:10
